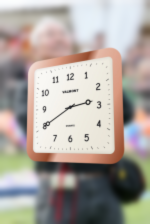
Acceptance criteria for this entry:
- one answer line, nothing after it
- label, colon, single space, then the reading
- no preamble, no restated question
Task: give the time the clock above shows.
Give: 2:40
